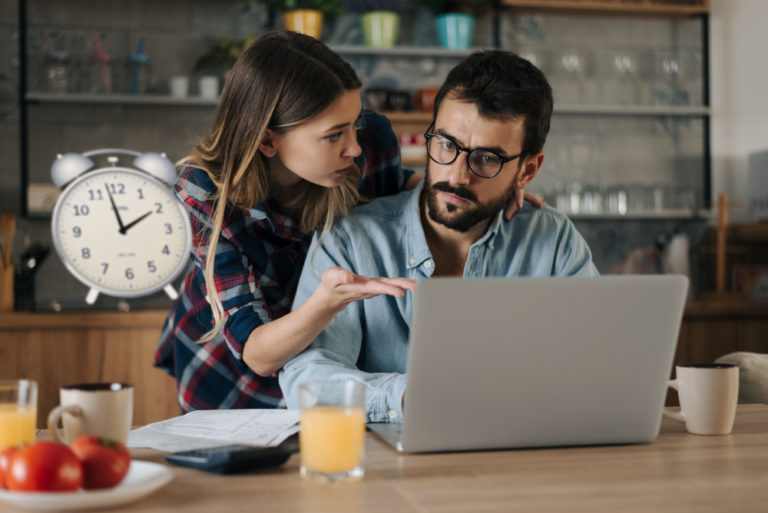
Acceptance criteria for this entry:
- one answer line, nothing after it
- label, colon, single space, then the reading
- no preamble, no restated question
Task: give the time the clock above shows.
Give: 1:58
